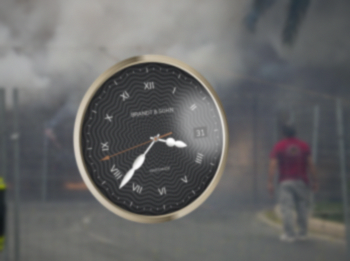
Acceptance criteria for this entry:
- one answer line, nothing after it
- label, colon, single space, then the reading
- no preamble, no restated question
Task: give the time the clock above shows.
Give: 3:37:43
